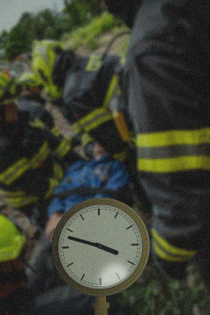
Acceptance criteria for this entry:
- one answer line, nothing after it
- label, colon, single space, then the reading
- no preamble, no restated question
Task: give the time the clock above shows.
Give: 3:48
